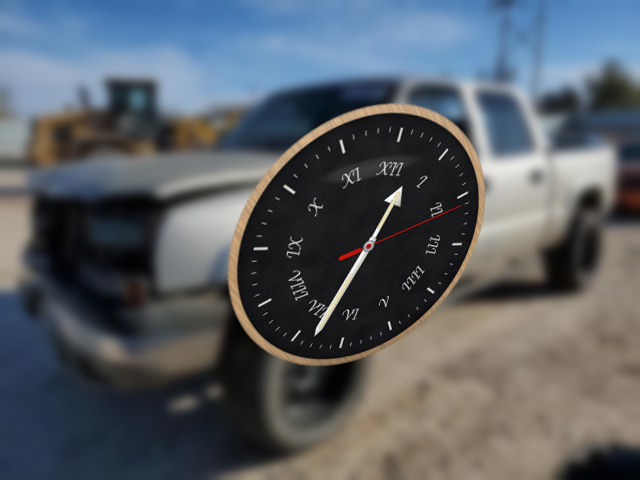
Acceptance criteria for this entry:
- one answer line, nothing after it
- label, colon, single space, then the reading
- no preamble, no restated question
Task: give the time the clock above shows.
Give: 12:33:11
